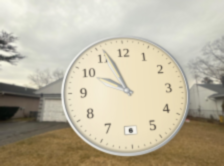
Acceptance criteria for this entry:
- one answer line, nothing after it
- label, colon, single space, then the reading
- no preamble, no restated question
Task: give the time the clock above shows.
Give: 9:56
